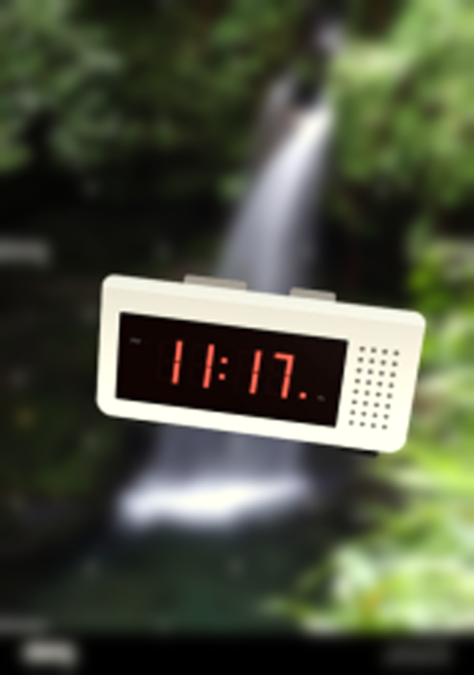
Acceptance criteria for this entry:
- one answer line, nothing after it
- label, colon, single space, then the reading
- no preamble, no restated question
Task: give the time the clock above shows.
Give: 11:17
